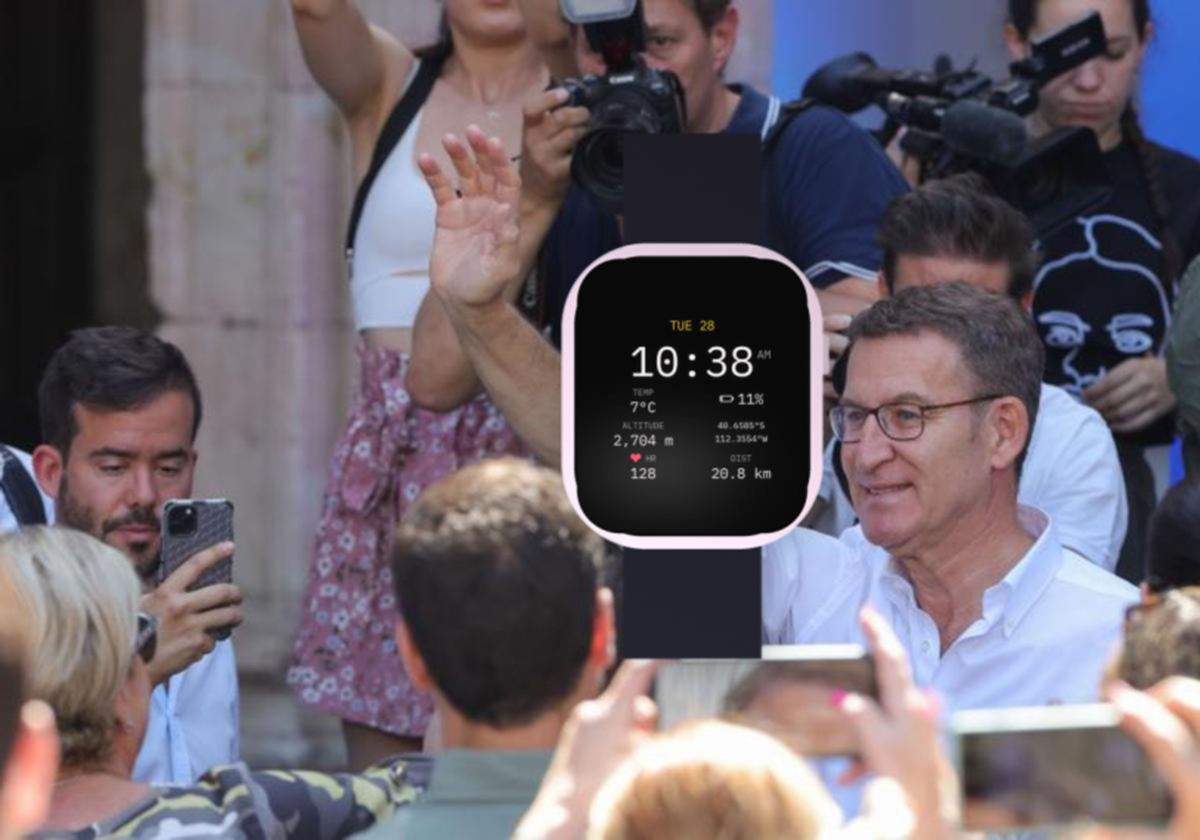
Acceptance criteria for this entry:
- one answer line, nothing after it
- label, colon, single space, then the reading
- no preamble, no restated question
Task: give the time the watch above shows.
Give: 10:38
